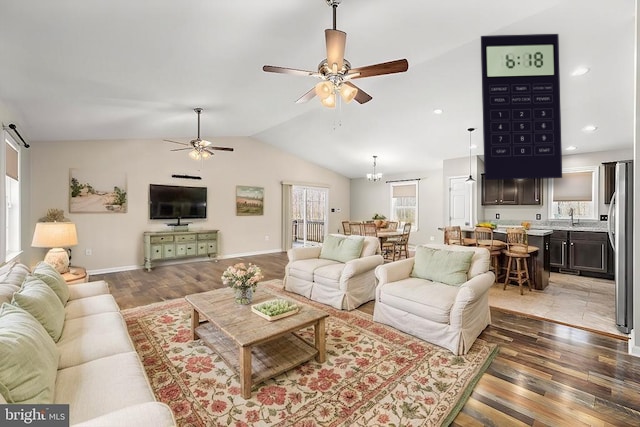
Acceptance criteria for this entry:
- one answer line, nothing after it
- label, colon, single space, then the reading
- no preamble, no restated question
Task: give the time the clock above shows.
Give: 6:18
